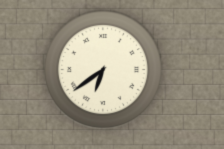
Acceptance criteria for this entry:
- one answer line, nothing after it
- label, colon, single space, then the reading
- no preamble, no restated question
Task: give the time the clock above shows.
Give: 6:39
